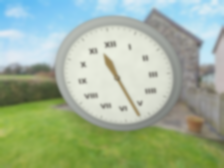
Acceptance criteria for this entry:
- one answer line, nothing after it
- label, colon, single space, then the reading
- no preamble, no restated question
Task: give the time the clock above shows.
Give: 11:27
